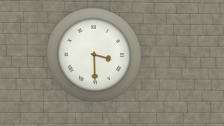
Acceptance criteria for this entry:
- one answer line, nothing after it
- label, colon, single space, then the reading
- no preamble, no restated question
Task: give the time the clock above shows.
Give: 3:30
